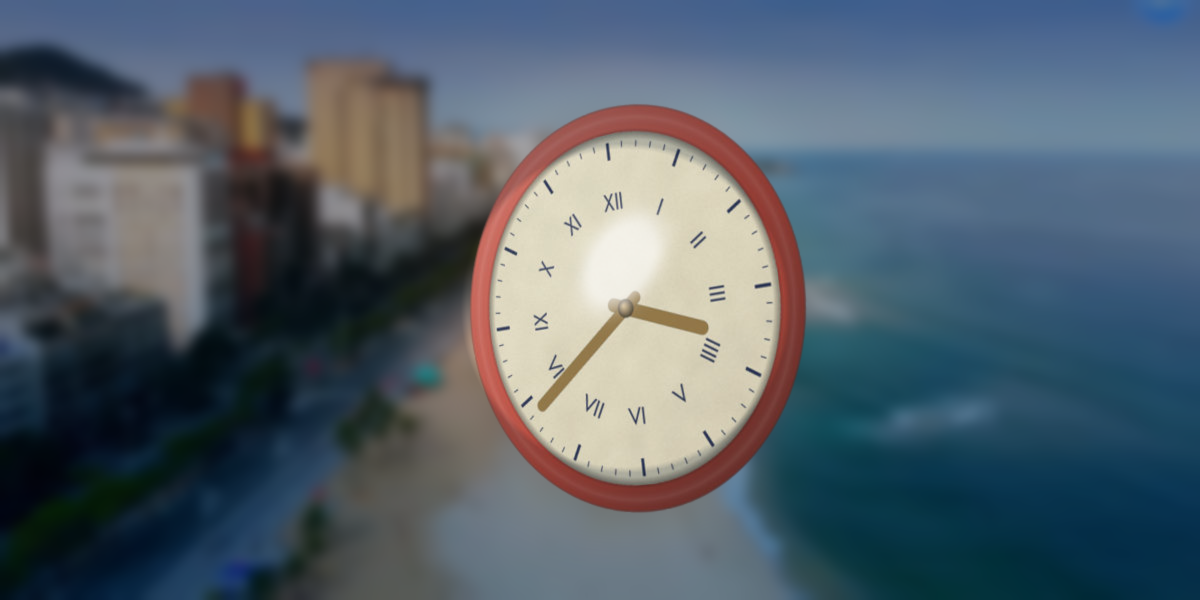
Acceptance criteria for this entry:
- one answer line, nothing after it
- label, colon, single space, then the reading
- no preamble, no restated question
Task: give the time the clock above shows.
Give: 3:39
